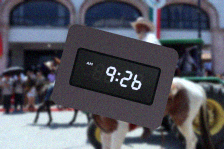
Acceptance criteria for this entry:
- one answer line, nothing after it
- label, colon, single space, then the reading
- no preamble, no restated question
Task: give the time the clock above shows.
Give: 9:26
